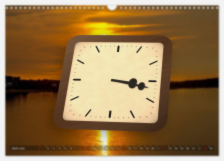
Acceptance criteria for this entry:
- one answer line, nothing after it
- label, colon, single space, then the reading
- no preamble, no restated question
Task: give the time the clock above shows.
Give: 3:17
